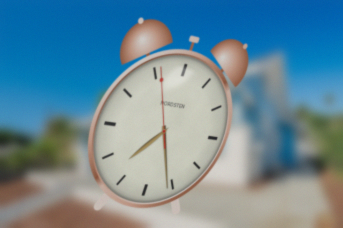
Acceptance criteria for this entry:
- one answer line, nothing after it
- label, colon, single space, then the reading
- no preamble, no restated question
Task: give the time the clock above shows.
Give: 7:25:56
